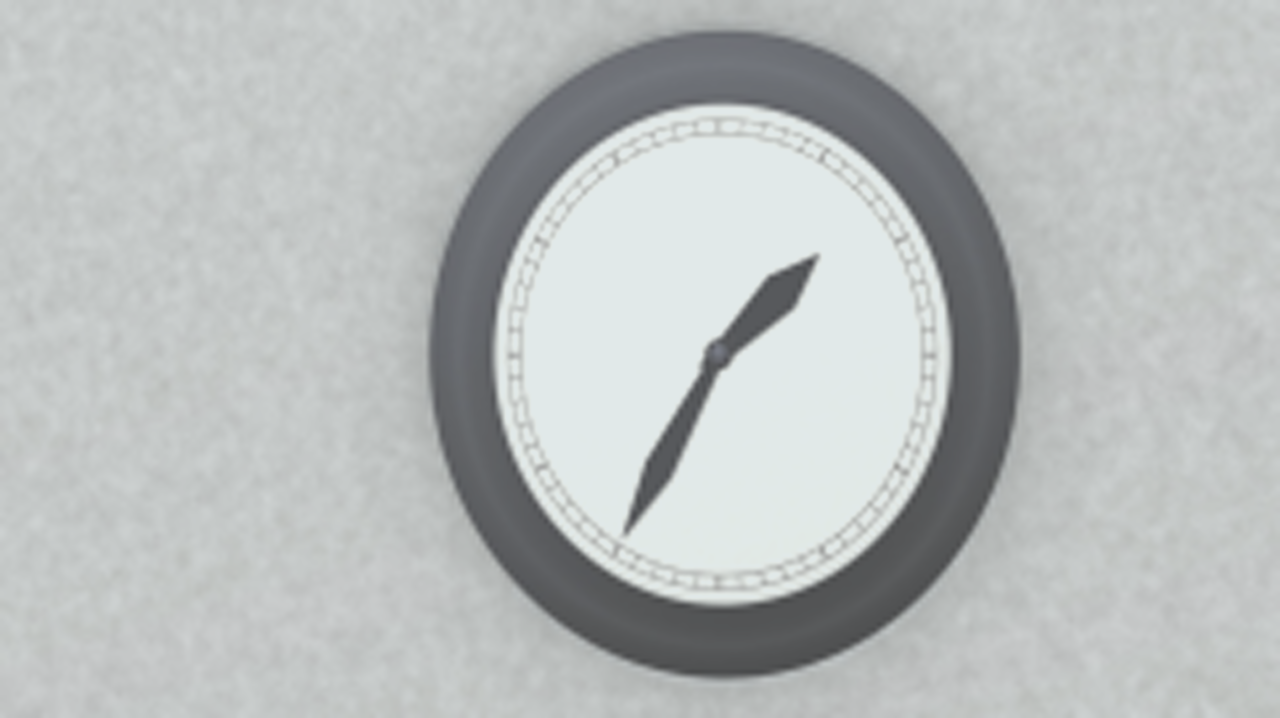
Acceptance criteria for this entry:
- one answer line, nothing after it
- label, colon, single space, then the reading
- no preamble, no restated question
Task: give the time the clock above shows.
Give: 1:35
